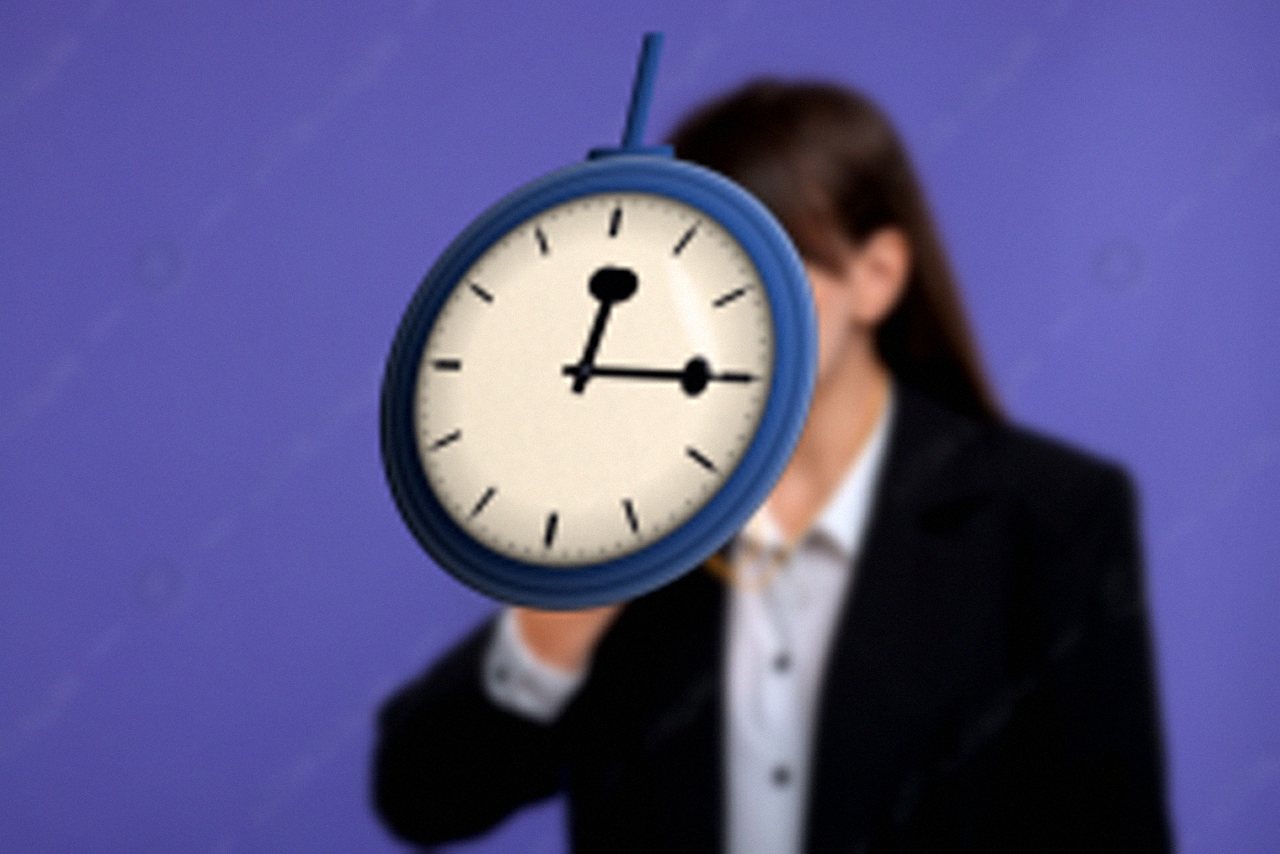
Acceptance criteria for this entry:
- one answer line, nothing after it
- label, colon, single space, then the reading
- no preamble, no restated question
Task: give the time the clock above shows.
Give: 12:15
